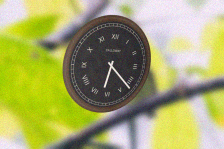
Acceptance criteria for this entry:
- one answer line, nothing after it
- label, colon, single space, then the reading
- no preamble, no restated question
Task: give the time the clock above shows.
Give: 6:22
